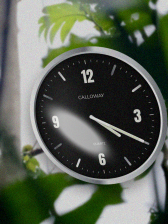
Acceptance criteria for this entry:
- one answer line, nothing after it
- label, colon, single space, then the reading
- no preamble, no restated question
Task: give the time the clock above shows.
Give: 4:20
